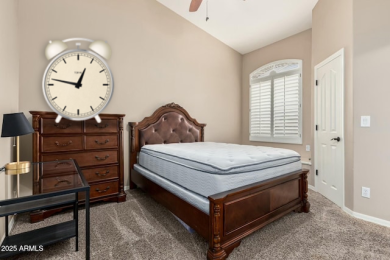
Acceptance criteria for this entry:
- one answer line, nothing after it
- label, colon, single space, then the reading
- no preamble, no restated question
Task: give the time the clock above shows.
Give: 12:47
